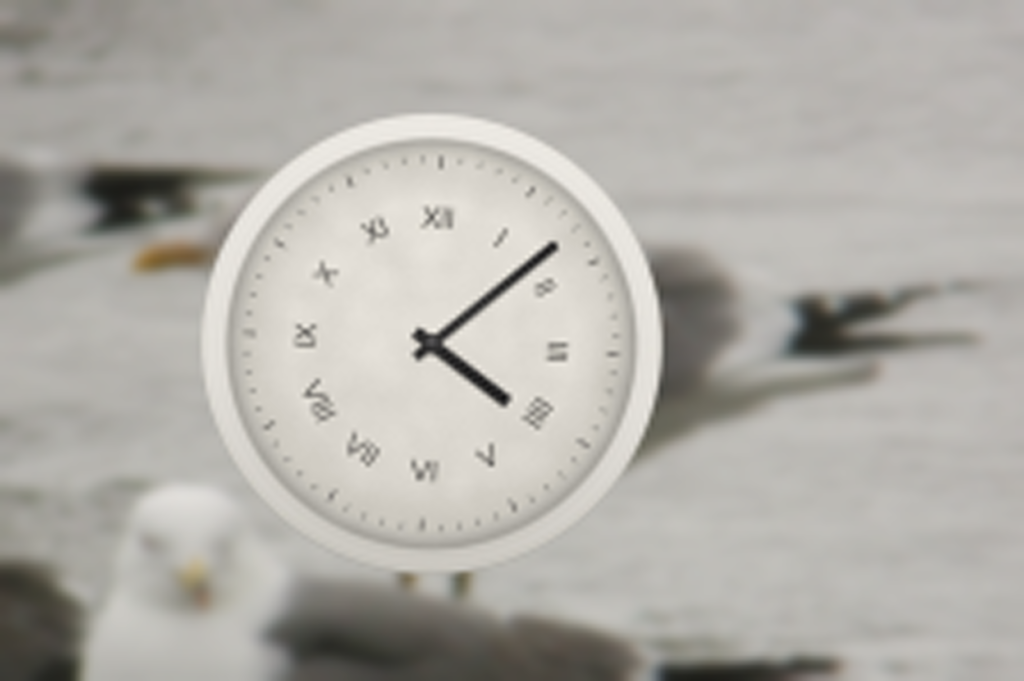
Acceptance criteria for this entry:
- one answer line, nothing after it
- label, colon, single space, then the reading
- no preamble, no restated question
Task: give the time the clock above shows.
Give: 4:08
